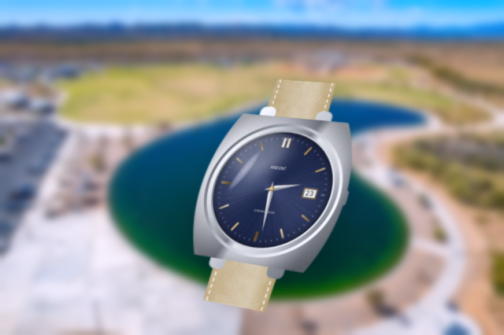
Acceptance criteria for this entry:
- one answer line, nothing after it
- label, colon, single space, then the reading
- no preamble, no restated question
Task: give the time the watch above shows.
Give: 2:29
